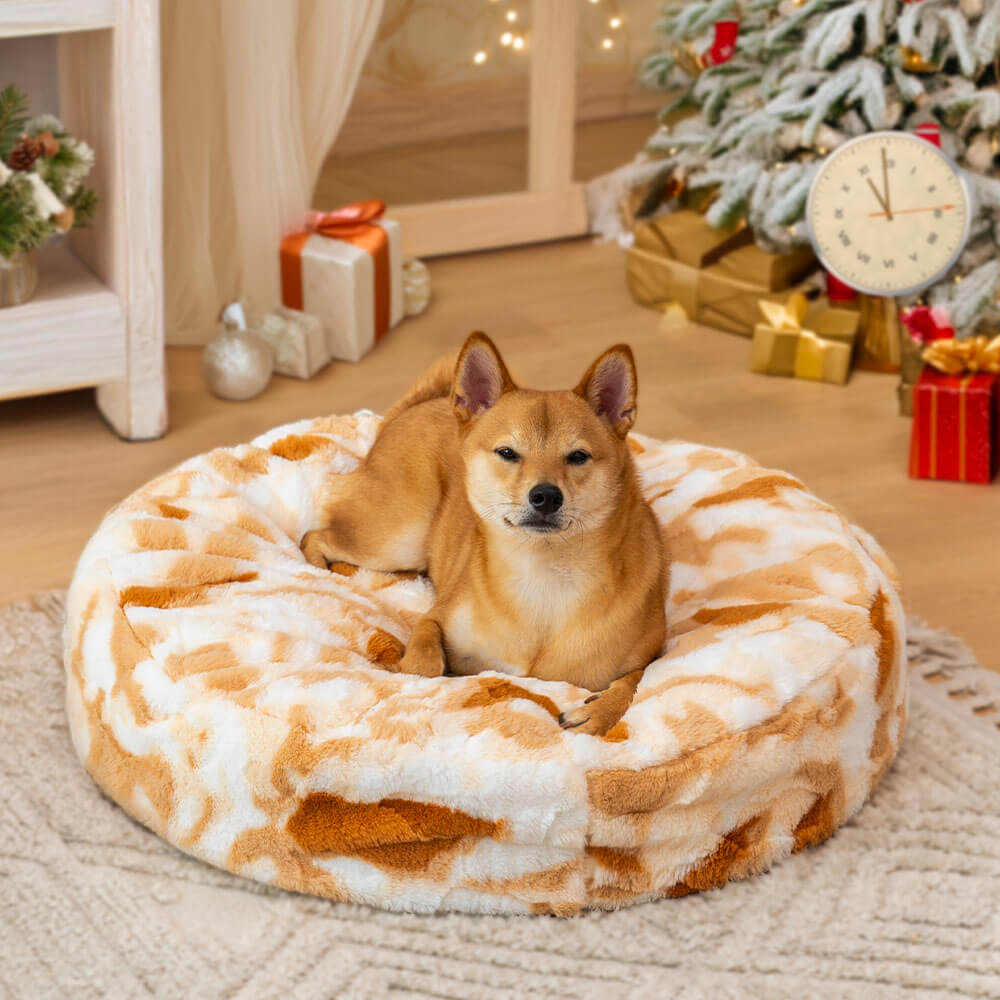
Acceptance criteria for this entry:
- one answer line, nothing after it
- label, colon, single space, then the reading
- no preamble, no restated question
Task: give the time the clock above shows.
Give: 10:59:14
